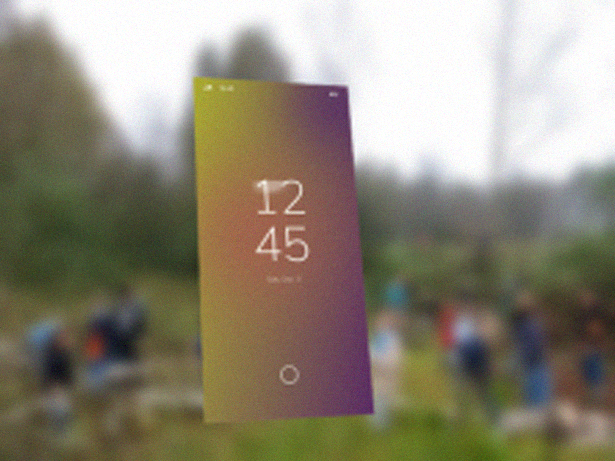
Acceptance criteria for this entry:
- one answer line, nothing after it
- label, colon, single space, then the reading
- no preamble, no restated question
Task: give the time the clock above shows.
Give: 12:45
